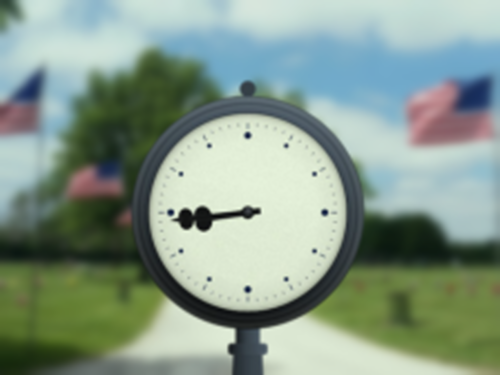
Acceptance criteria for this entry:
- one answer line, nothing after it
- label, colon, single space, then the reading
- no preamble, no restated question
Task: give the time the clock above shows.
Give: 8:44
